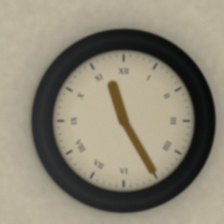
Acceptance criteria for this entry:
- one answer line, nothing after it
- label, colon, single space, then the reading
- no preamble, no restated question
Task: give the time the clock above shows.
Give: 11:25
